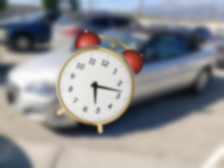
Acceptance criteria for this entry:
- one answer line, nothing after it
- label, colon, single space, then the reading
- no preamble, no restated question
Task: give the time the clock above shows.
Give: 5:13
